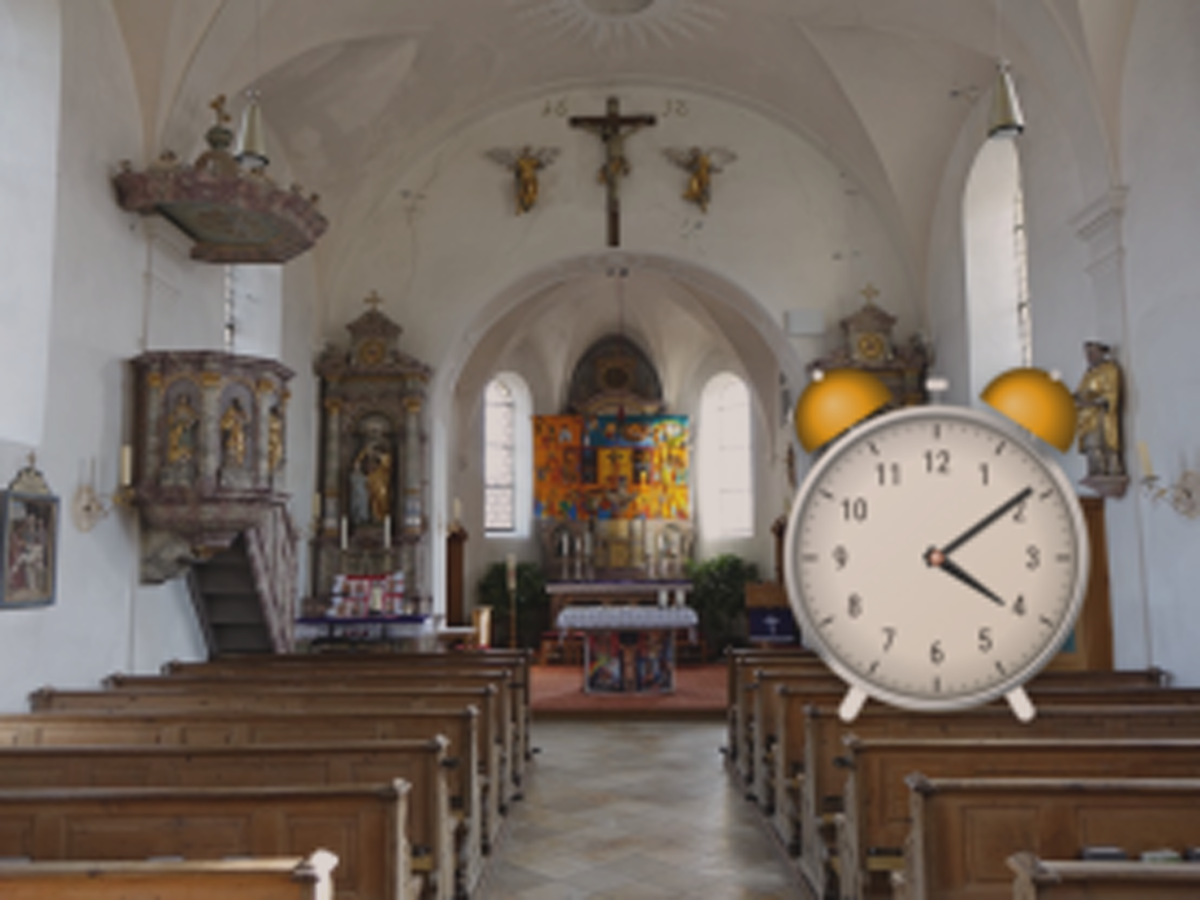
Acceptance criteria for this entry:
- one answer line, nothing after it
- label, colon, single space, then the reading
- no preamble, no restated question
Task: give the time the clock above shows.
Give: 4:09
